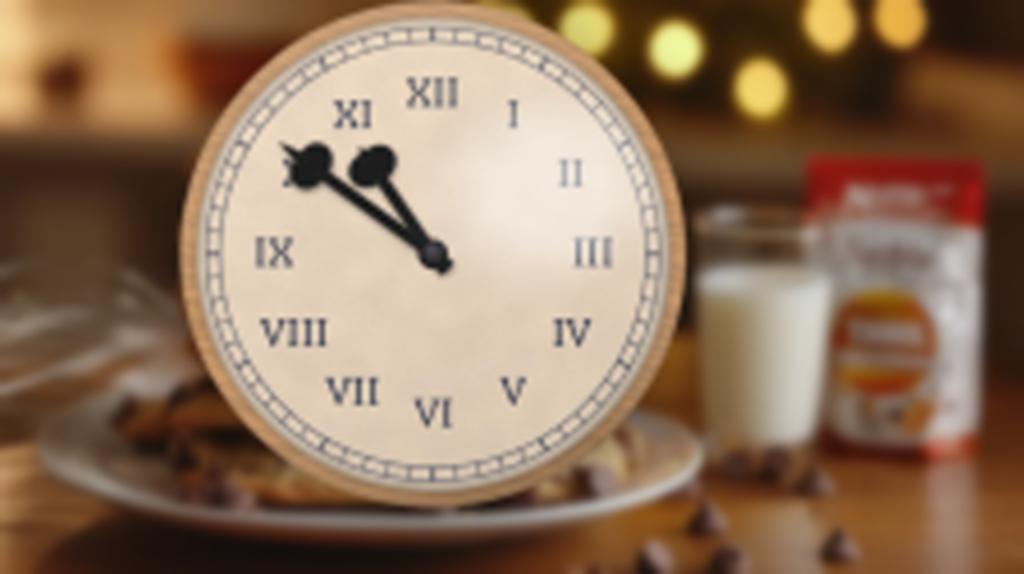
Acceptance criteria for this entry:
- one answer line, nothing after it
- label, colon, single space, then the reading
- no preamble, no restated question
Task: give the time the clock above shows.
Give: 10:51
